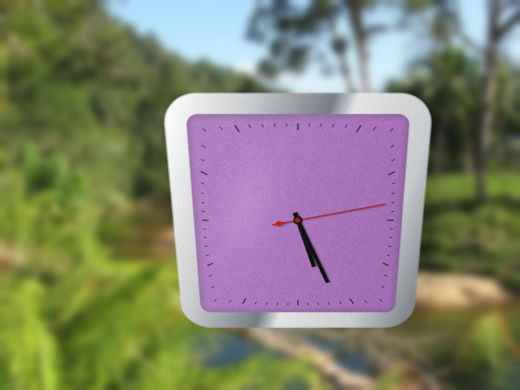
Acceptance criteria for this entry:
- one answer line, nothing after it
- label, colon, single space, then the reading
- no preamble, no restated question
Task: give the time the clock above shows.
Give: 5:26:13
